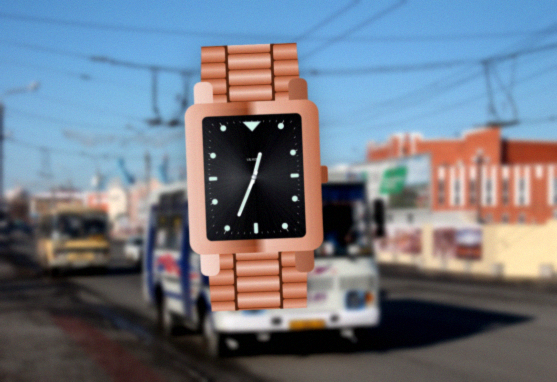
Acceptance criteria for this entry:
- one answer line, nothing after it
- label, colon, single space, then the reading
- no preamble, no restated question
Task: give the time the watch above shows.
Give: 12:34
